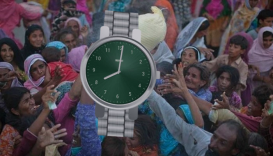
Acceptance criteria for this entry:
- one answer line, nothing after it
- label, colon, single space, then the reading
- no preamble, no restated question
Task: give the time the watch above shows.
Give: 8:01
